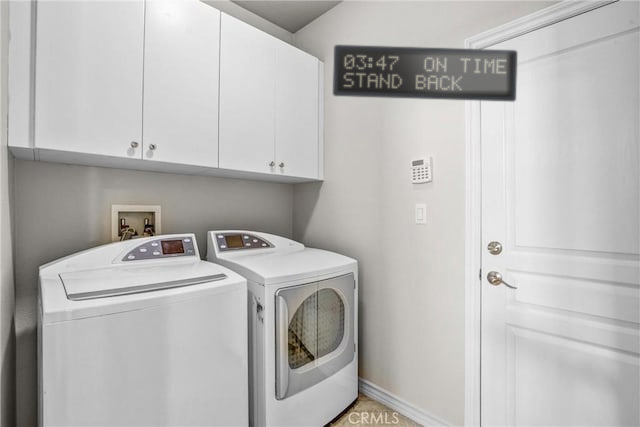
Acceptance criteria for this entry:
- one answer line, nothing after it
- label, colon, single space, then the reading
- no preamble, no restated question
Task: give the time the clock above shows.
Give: 3:47
